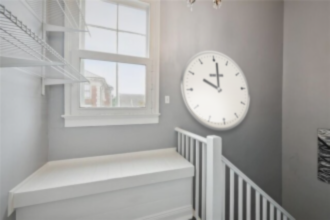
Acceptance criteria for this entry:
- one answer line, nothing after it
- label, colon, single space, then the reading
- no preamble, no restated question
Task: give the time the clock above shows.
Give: 10:01
